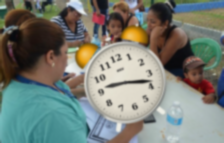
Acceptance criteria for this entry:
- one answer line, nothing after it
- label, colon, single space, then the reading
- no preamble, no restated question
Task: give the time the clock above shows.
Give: 9:18
